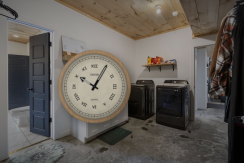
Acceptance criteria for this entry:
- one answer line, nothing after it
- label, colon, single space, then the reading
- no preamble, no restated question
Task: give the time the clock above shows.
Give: 10:05
